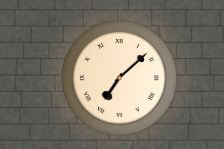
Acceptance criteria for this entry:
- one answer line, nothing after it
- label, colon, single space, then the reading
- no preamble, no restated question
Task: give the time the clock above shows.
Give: 7:08
